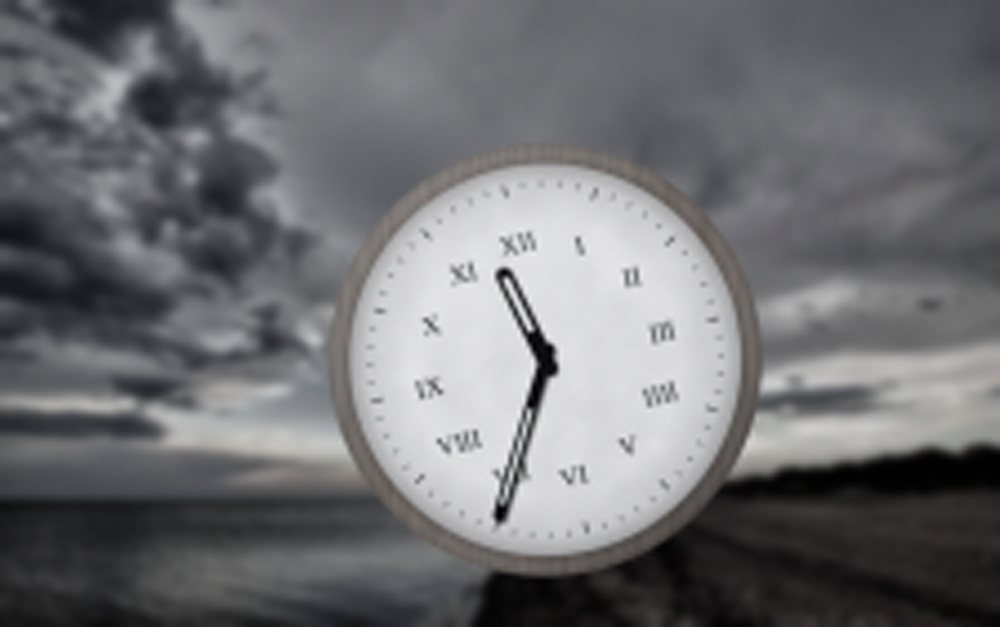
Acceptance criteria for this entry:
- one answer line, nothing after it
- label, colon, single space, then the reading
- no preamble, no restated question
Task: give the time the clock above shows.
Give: 11:35
